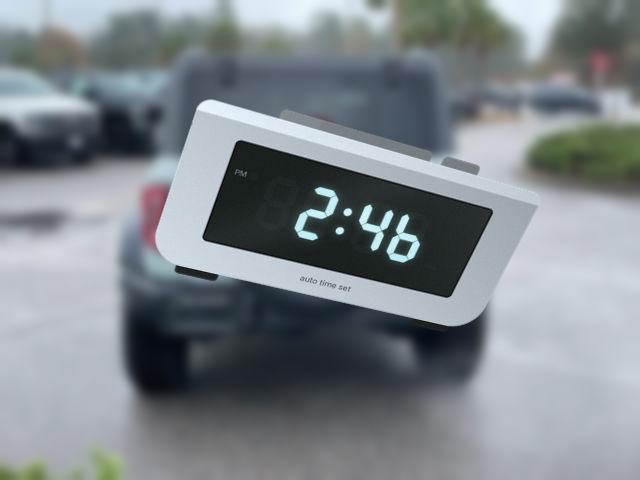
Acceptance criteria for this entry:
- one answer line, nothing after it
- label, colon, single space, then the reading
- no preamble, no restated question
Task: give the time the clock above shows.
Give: 2:46
